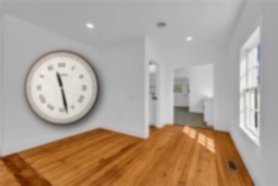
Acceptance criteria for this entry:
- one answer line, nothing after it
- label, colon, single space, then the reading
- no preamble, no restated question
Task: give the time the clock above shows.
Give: 11:28
